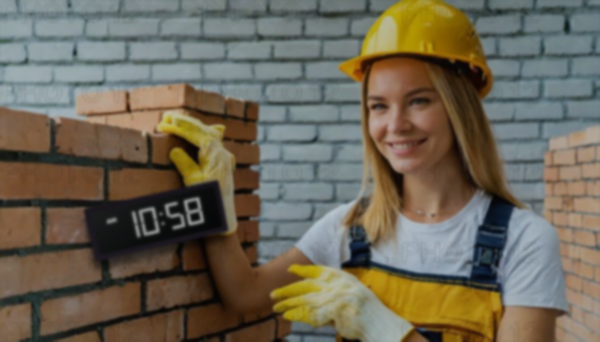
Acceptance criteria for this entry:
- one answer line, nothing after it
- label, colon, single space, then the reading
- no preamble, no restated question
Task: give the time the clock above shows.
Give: 10:58
